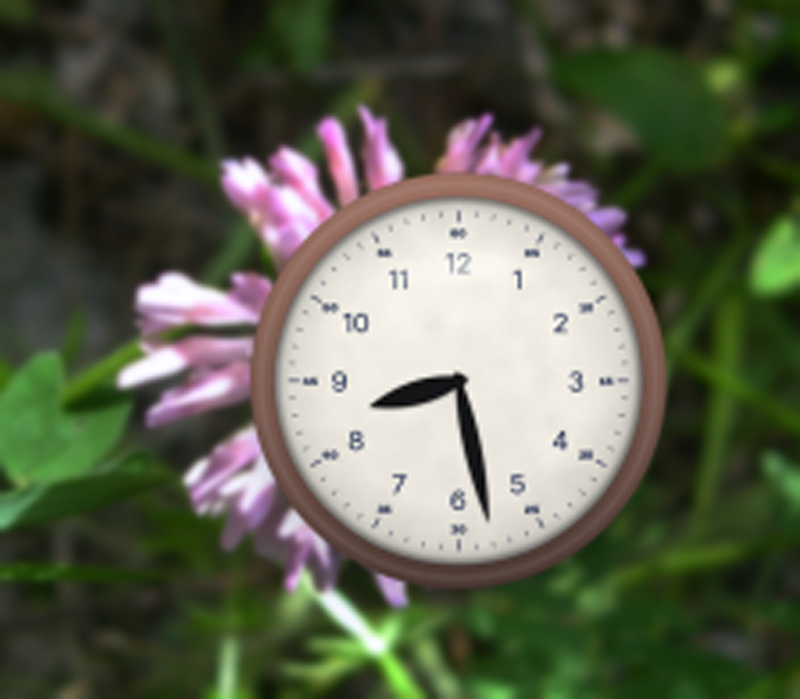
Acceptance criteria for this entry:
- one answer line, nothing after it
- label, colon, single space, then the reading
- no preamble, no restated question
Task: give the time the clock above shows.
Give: 8:28
